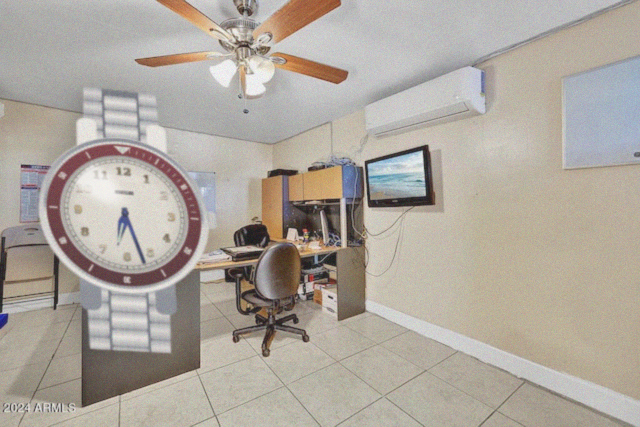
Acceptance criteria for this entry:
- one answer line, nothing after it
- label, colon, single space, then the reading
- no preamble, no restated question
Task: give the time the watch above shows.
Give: 6:27
